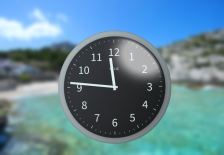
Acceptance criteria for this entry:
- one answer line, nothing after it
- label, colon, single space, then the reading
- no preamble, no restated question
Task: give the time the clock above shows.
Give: 11:46
